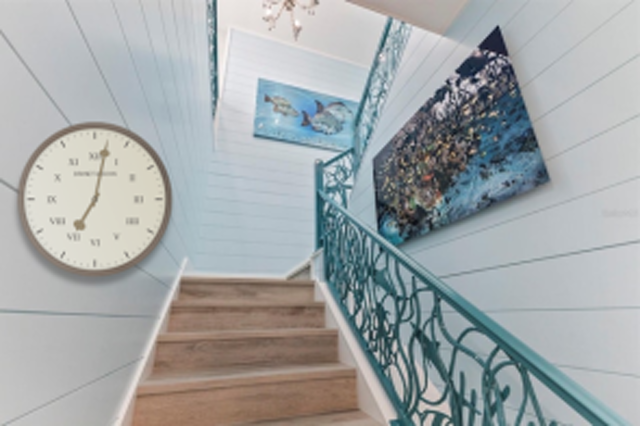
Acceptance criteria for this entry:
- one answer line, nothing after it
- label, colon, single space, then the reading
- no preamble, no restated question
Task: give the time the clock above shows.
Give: 7:02
